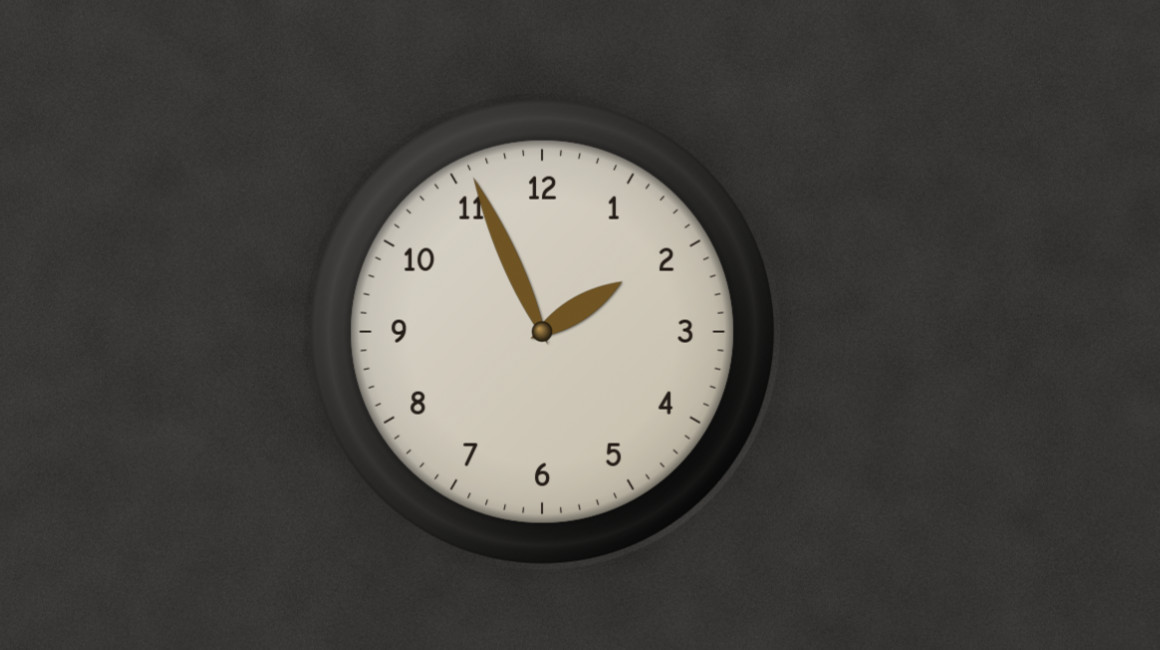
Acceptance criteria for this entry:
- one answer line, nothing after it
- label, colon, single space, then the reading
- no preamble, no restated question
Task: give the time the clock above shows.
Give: 1:56
